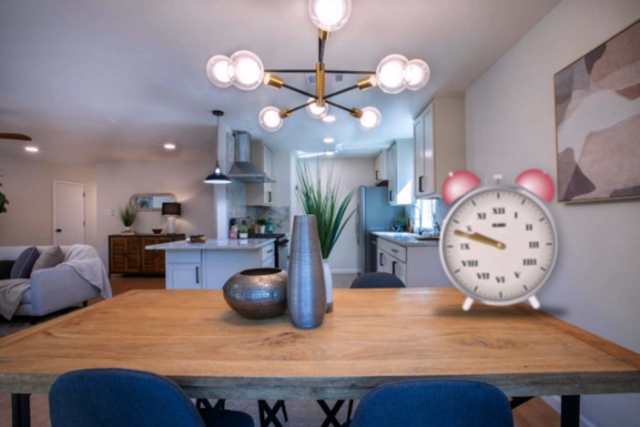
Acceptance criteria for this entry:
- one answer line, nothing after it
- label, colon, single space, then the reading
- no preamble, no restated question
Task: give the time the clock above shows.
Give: 9:48
